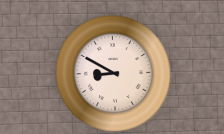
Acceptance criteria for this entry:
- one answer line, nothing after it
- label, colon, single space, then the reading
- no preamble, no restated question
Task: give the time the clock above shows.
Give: 8:50
